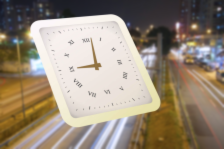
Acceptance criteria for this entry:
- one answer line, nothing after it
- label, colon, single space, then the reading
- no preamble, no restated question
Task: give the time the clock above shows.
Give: 9:02
